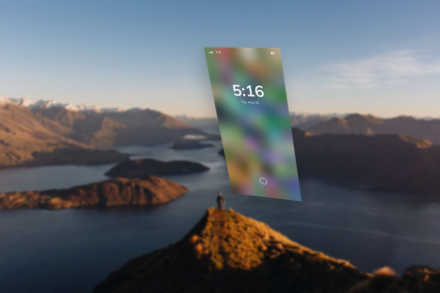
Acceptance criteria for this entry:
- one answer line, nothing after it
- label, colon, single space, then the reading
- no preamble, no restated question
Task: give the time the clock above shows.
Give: 5:16
